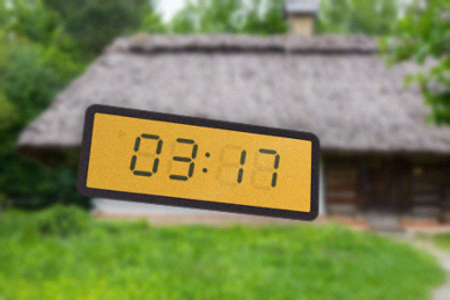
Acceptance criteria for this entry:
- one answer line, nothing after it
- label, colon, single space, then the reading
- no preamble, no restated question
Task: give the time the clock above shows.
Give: 3:17
